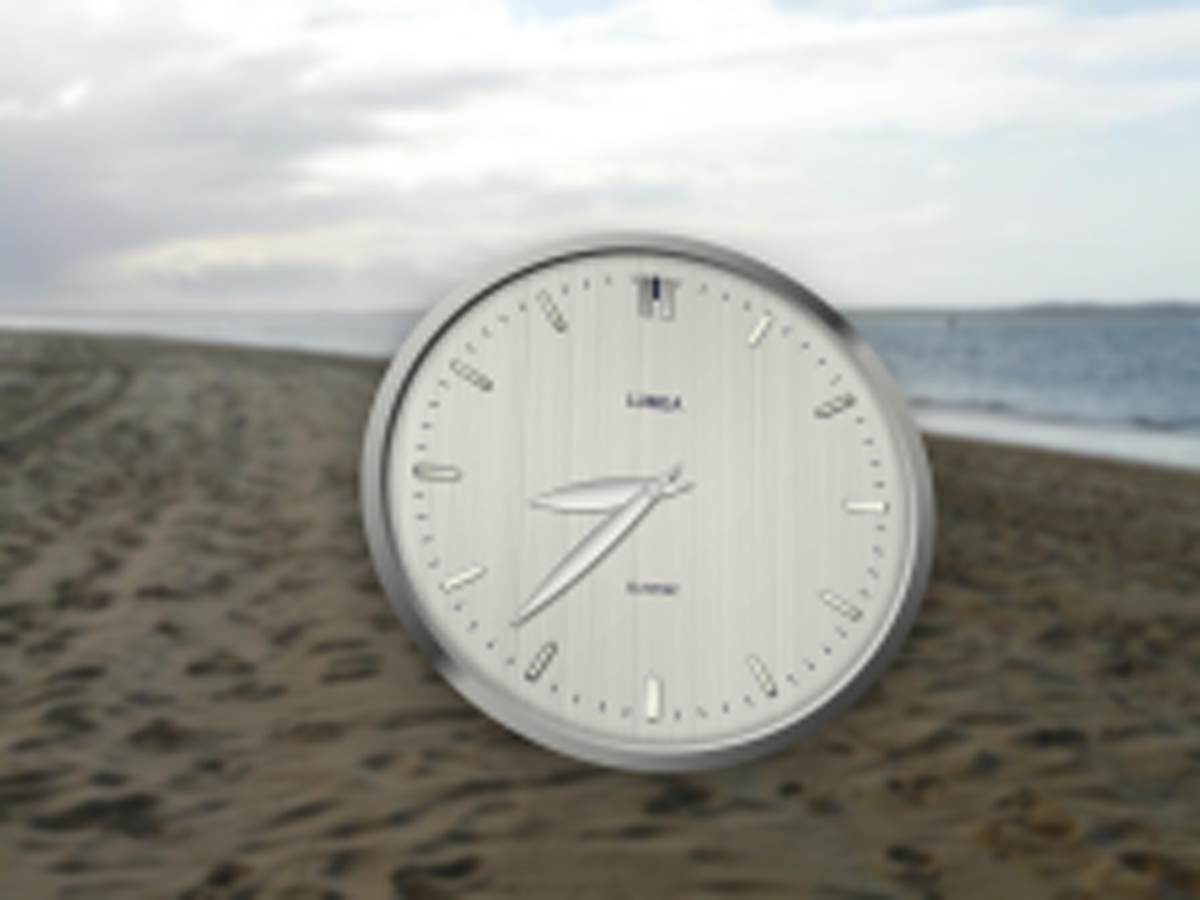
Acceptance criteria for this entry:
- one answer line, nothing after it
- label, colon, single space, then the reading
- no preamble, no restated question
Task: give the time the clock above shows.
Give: 8:37
